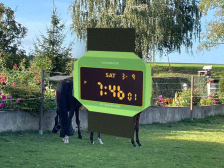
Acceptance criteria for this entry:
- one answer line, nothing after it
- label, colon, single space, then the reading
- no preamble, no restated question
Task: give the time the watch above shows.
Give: 7:46:01
